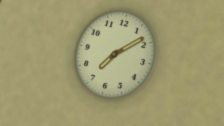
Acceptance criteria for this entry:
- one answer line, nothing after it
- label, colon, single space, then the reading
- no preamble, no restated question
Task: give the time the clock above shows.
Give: 7:08
